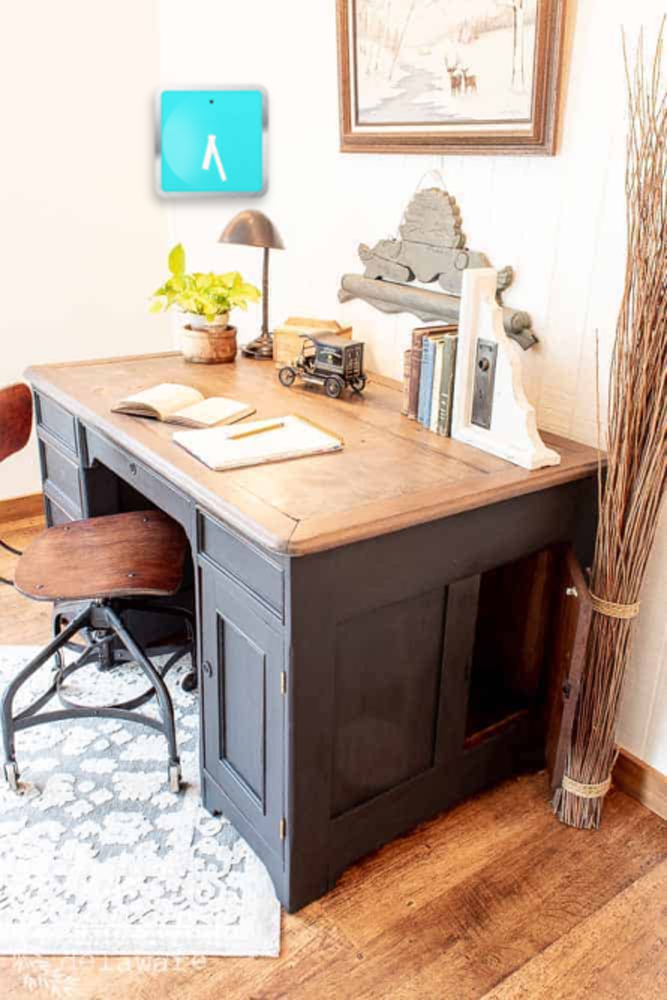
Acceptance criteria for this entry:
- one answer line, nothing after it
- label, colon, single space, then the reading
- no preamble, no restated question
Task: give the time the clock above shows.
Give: 6:27
